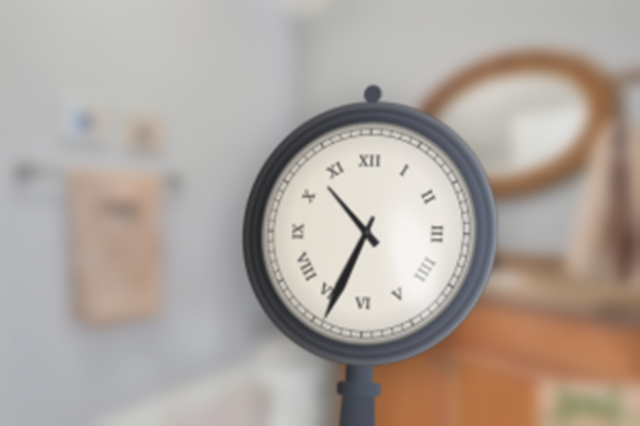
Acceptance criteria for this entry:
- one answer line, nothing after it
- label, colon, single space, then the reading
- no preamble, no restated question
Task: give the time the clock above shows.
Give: 10:34
